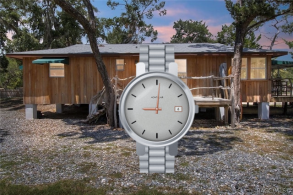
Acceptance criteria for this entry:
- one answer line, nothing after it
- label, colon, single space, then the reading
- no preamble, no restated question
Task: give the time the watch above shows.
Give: 9:01
